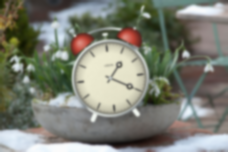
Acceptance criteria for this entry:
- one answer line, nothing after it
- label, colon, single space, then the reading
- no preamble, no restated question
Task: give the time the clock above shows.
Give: 1:20
